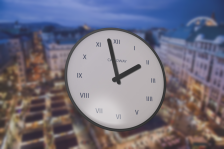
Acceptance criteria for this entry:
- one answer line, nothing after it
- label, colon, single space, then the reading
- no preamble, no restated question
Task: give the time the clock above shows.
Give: 1:58
